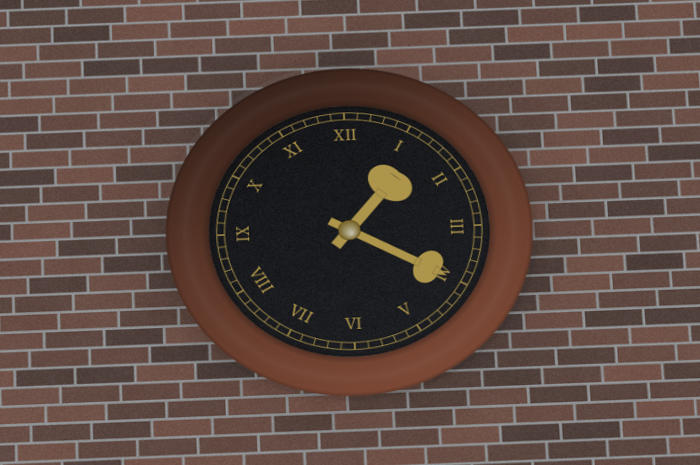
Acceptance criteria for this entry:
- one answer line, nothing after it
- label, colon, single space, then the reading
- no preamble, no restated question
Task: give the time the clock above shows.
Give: 1:20
